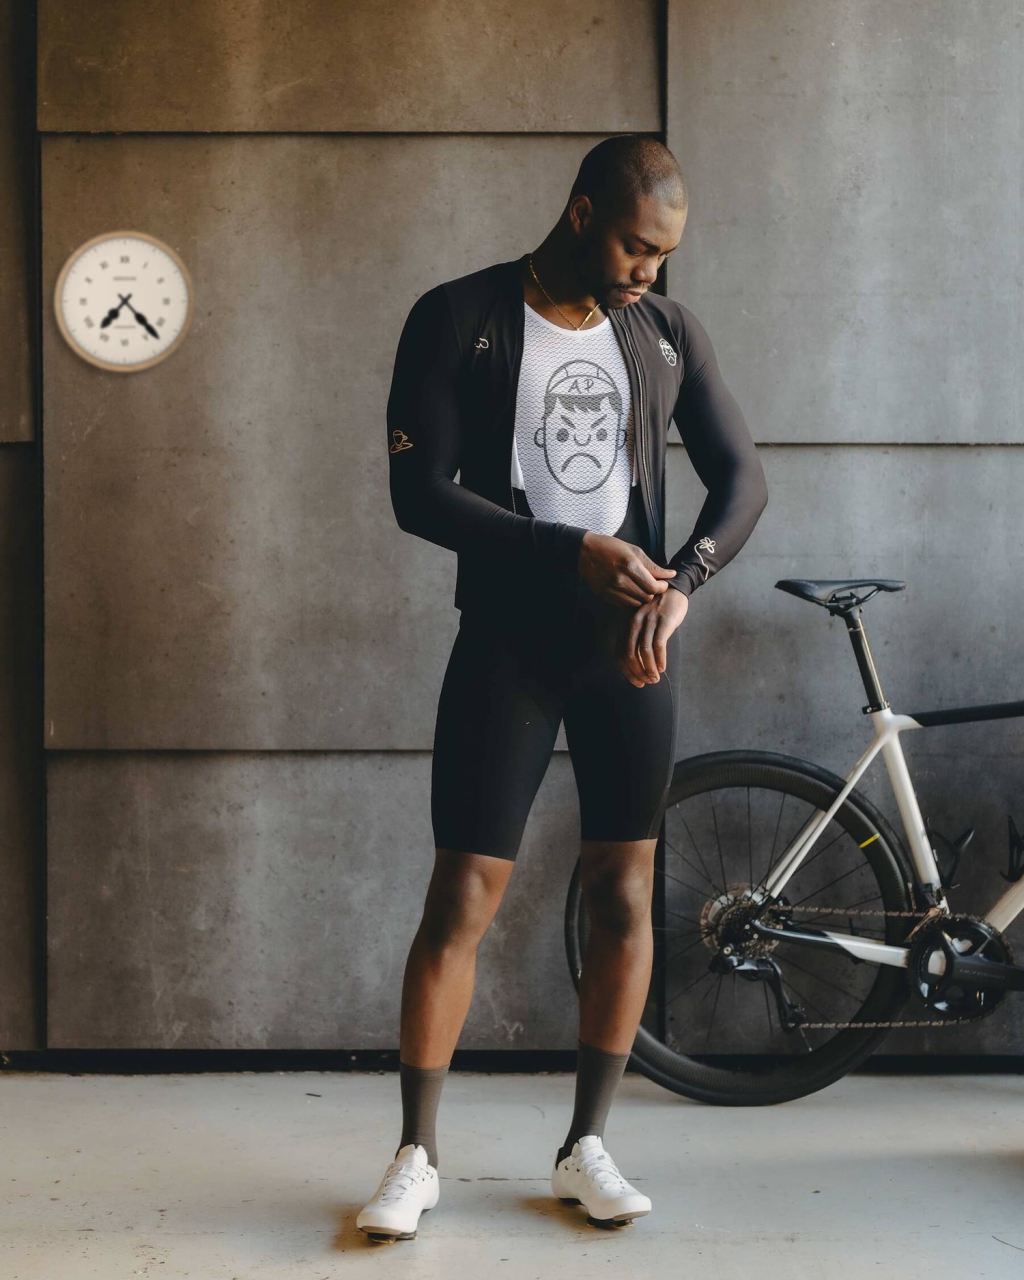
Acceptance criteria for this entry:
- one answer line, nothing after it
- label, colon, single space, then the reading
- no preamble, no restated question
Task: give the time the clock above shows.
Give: 7:23
